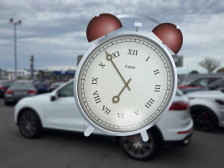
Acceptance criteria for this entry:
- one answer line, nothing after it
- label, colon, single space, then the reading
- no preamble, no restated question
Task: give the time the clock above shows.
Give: 6:53
